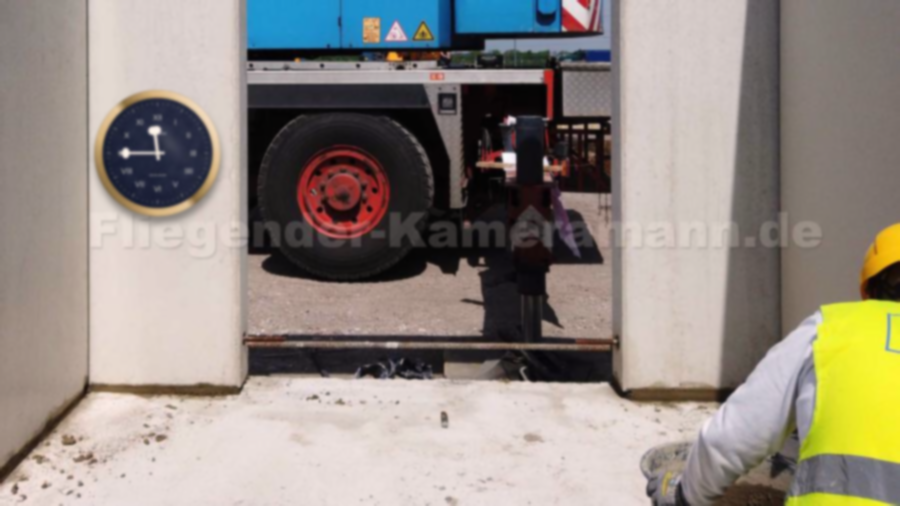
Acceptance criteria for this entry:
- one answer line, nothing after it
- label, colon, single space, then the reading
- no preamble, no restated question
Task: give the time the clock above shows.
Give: 11:45
